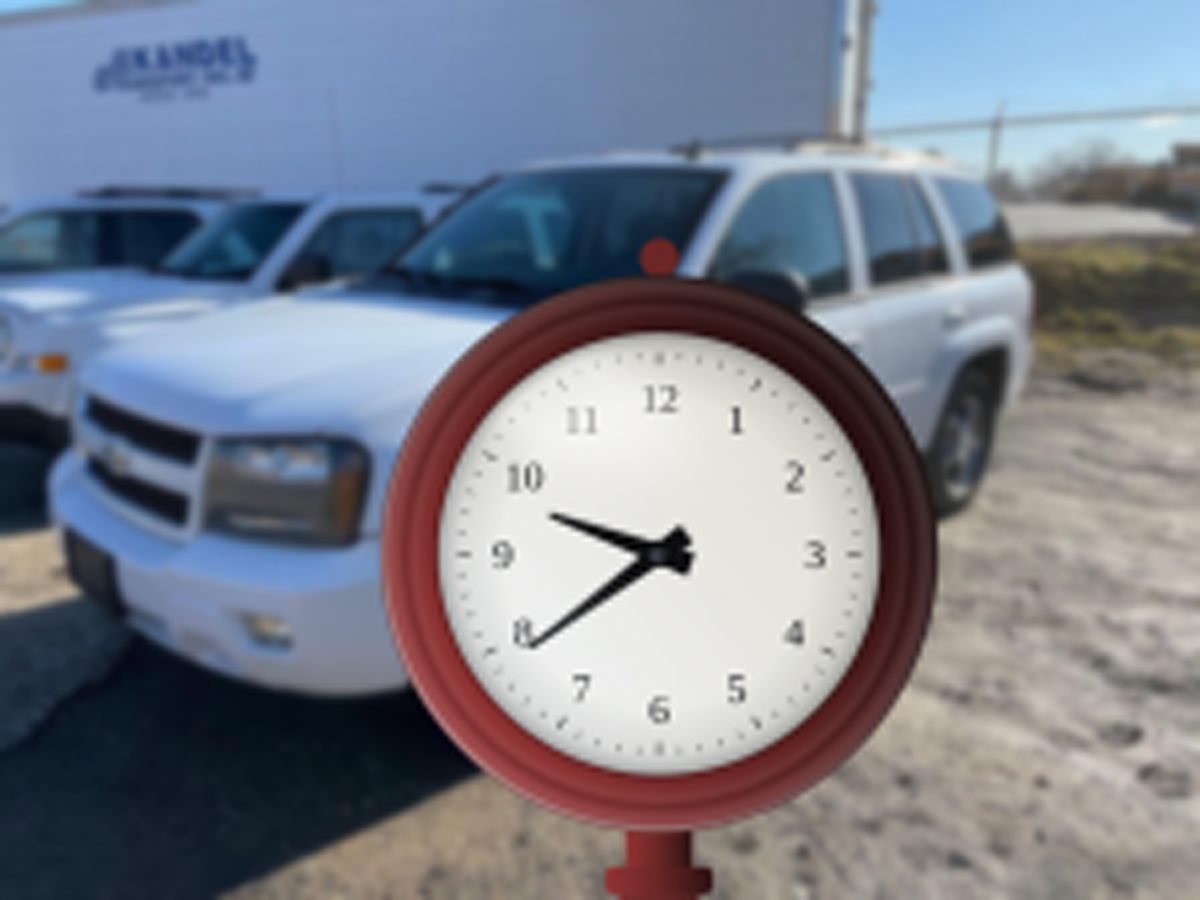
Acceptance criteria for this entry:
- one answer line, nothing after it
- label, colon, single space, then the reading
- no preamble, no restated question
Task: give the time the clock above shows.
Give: 9:39
